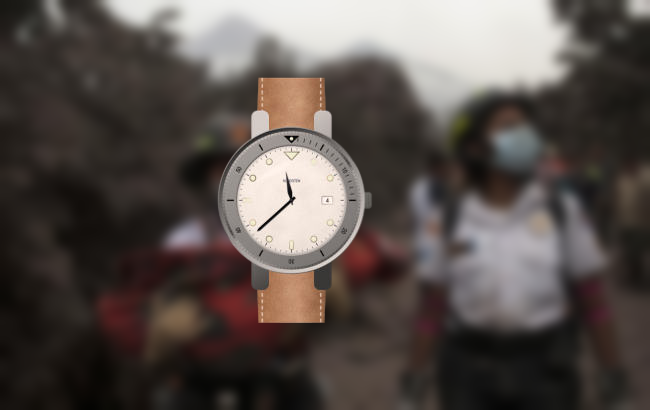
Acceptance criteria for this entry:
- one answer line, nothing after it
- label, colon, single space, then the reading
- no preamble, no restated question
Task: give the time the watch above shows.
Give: 11:38
